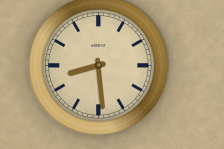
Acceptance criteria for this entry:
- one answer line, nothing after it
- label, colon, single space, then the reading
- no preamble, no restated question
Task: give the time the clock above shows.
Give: 8:29
